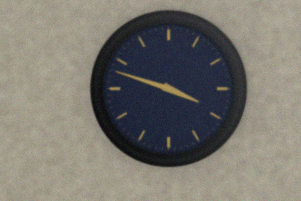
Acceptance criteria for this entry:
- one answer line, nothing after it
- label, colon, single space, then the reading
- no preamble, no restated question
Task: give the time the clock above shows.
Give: 3:48
